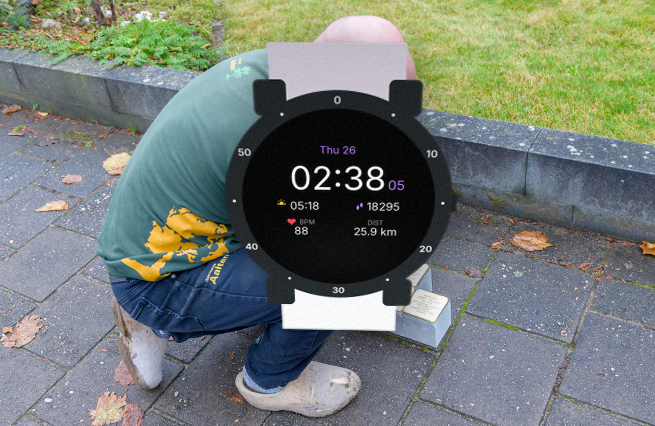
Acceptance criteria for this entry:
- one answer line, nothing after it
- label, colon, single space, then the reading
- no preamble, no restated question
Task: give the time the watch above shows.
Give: 2:38:05
